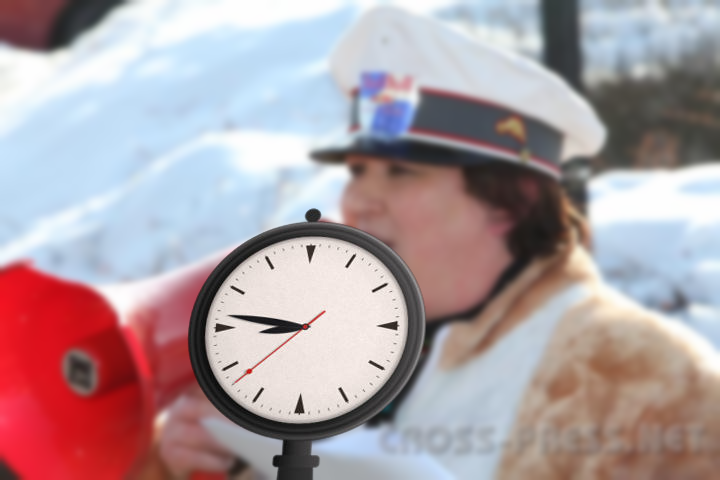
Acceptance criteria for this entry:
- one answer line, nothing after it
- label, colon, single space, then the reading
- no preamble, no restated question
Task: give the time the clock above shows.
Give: 8:46:38
